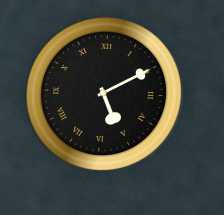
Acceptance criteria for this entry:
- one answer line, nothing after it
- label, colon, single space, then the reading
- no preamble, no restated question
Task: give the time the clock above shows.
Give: 5:10
